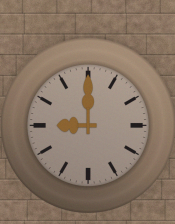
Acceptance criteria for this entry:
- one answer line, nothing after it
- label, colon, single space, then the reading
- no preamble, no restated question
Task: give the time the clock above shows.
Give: 9:00
